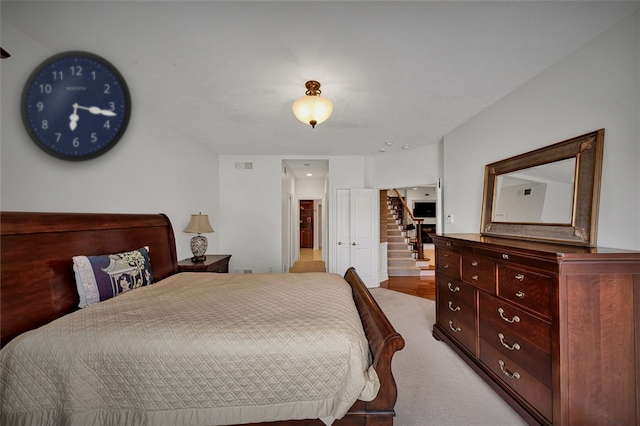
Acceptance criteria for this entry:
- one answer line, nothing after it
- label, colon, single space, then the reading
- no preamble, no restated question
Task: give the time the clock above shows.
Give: 6:17
